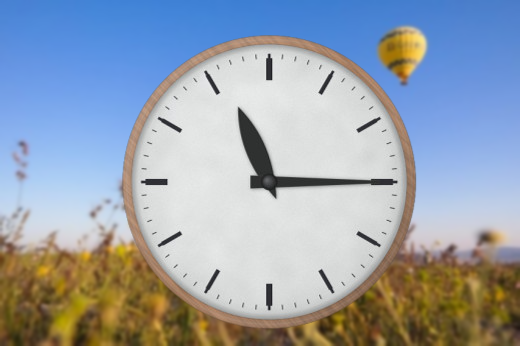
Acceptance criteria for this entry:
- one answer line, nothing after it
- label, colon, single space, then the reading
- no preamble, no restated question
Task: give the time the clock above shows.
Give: 11:15
